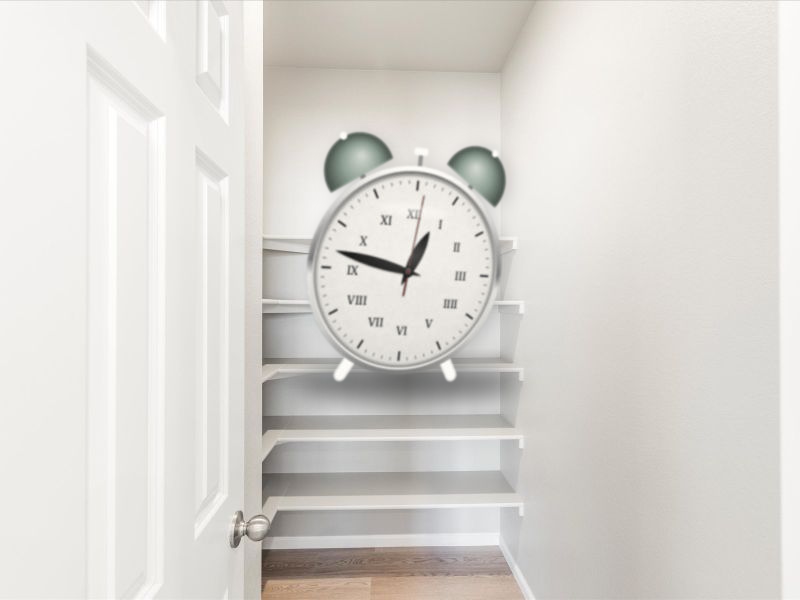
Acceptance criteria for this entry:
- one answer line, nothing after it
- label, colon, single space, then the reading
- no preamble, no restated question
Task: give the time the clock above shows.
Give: 12:47:01
